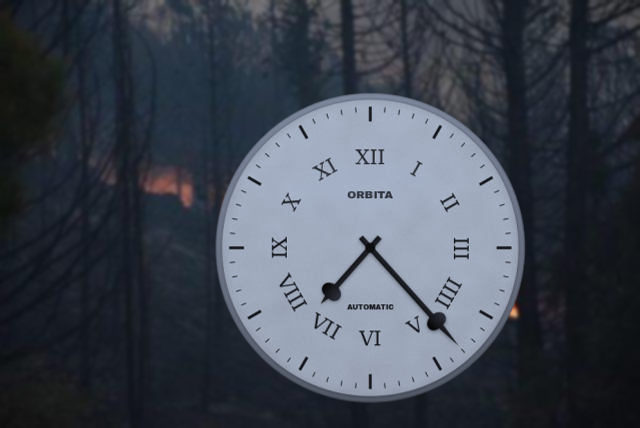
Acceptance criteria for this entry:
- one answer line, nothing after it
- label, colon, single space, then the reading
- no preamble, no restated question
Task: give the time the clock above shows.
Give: 7:23
